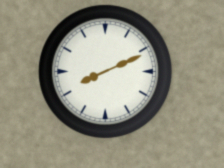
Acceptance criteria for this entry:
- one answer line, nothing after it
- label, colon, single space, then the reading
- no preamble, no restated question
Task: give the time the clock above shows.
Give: 8:11
